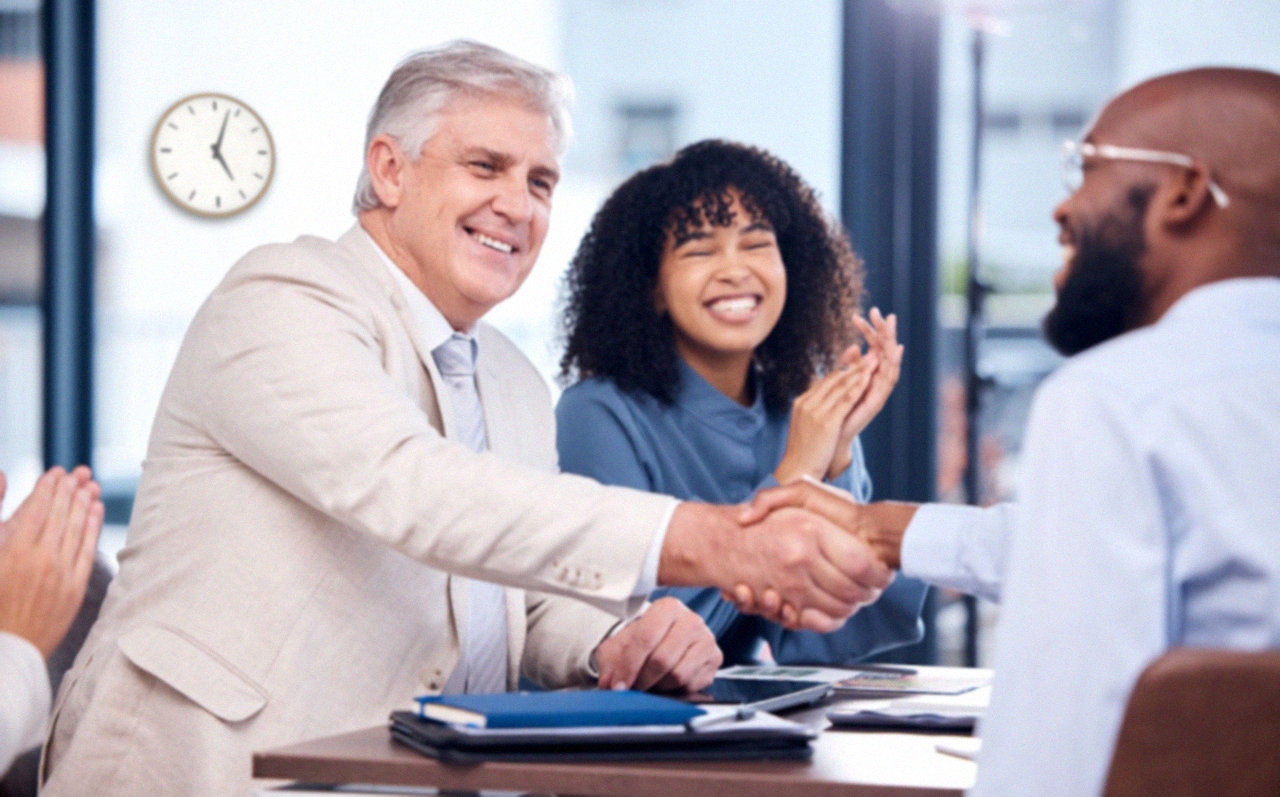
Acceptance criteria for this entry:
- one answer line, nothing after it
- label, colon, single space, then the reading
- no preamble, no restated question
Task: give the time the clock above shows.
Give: 5:03
